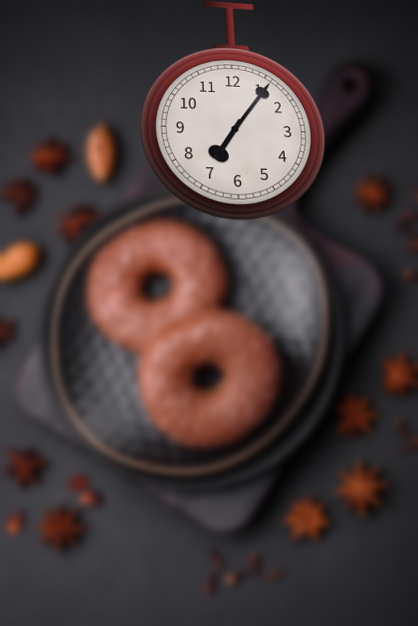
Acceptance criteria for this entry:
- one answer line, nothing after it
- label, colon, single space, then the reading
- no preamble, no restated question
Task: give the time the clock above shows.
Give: 7:06
